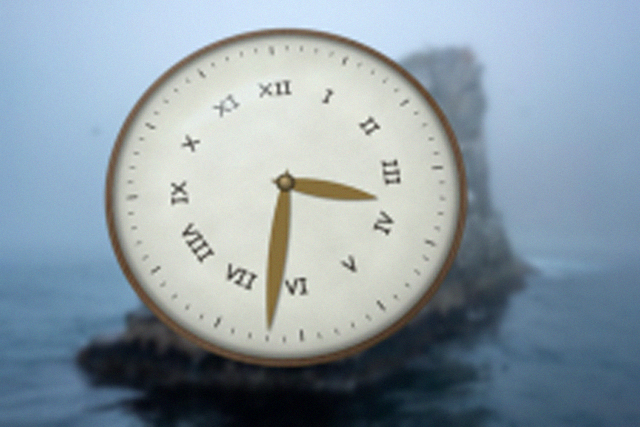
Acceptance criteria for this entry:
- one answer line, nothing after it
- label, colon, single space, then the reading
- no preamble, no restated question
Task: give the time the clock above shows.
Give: 3:32
